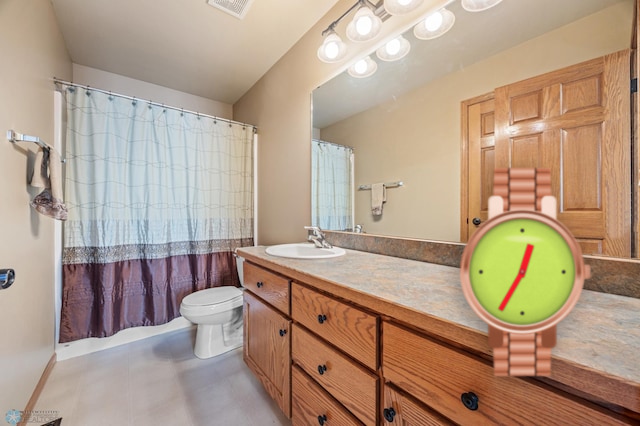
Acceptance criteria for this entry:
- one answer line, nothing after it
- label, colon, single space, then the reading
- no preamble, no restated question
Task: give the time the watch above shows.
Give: 12:35
